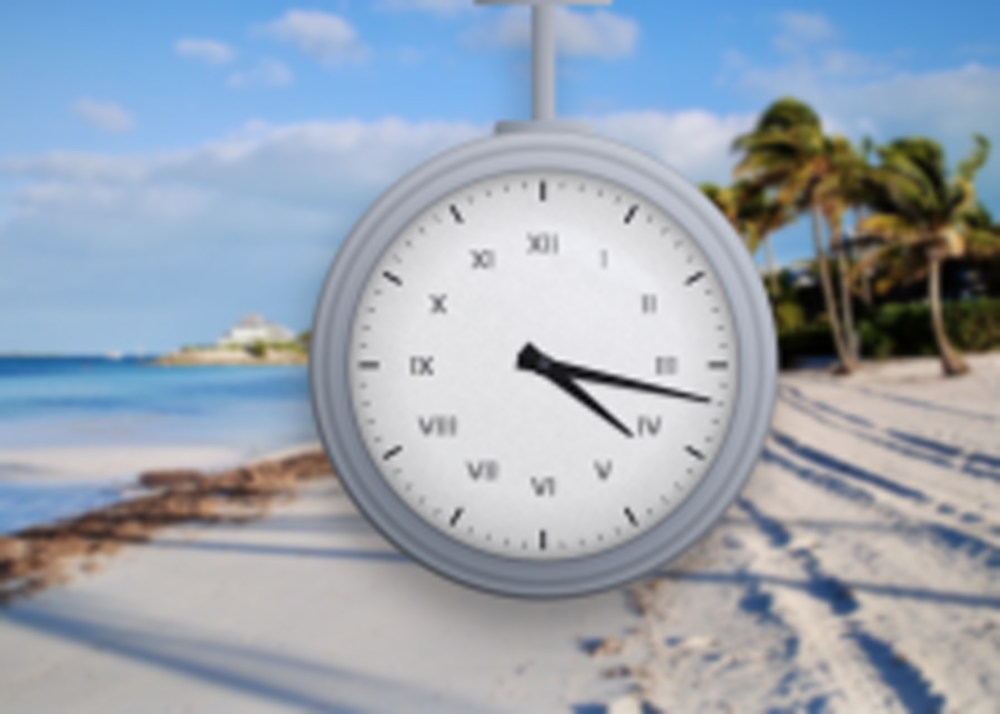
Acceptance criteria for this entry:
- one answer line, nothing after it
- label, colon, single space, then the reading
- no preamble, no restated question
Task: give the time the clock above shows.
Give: 4:17
